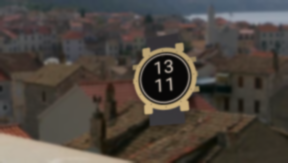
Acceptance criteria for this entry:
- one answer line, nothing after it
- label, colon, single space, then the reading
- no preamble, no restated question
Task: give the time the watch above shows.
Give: 13:11
